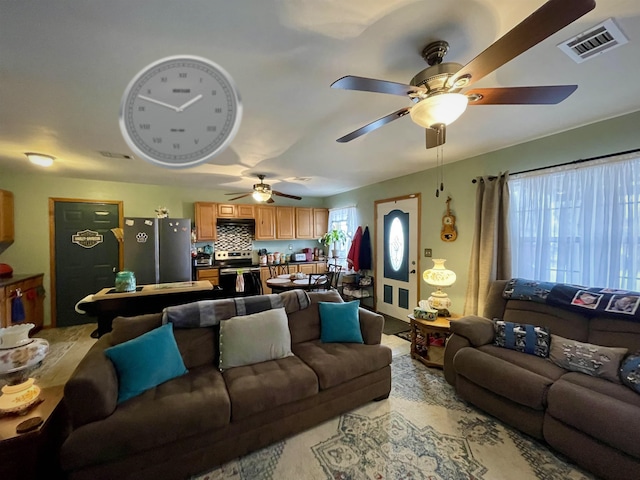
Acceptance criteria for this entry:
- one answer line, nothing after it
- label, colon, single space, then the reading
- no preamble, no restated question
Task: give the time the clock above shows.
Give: 1:48
